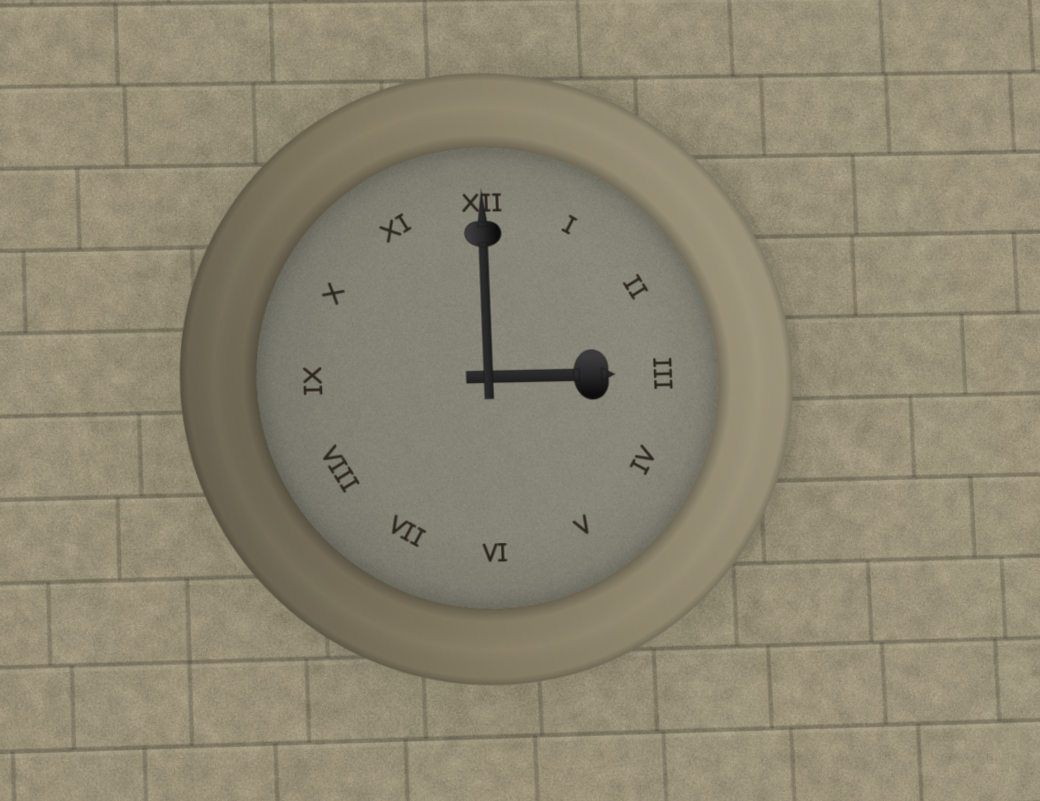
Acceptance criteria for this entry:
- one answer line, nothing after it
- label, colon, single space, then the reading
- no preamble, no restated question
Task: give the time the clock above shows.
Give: 3:00
